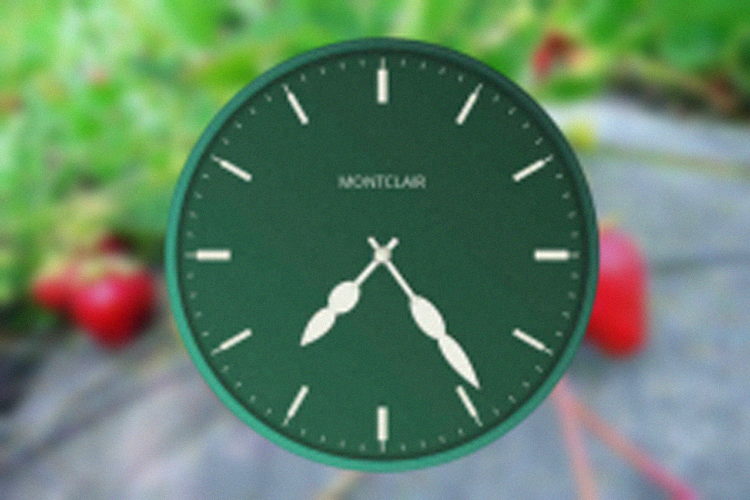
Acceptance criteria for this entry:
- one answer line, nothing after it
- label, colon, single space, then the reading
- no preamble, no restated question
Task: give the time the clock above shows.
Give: 7:24
